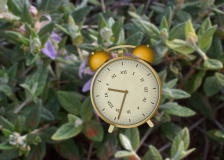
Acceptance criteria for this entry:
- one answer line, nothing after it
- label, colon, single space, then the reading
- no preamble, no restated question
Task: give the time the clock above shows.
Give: 9:34
